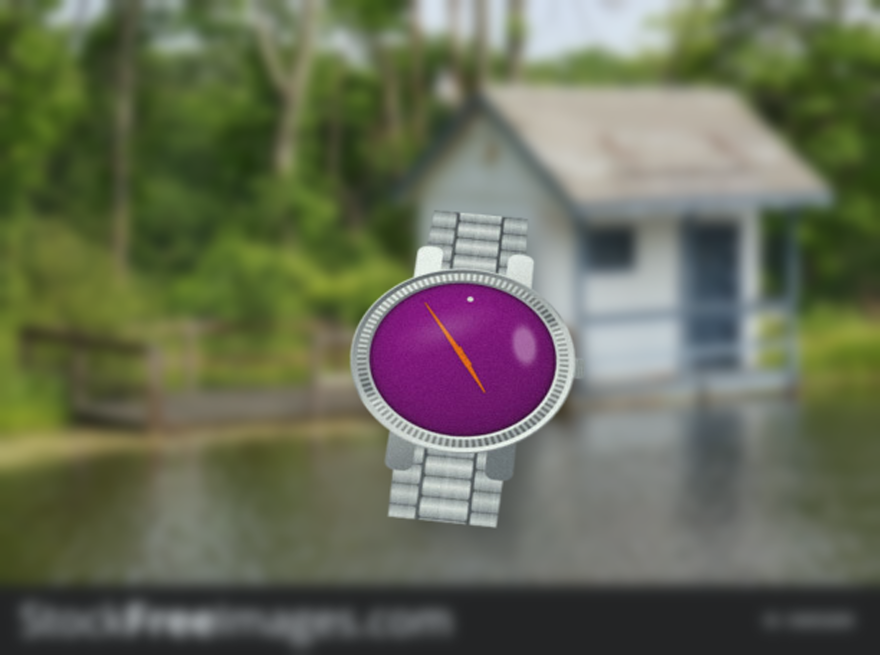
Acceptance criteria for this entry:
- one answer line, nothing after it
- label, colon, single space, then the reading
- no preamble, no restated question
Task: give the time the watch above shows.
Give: 4:54
